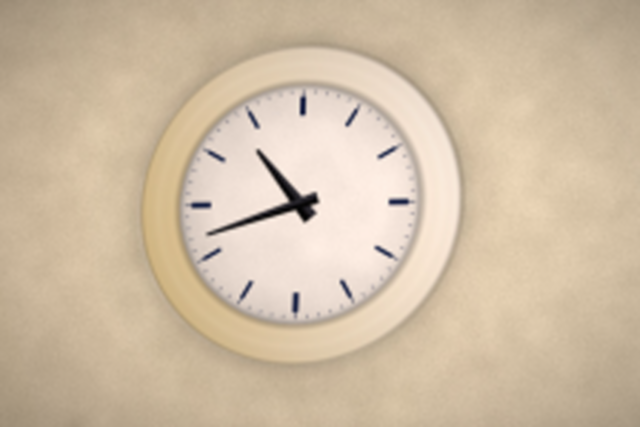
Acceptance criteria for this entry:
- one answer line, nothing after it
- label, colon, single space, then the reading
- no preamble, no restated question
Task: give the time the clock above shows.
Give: 10:42
